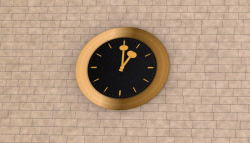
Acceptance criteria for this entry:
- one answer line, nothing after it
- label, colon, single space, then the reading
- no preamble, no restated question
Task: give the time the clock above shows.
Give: 1:00
